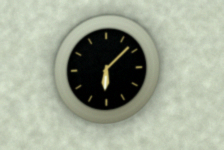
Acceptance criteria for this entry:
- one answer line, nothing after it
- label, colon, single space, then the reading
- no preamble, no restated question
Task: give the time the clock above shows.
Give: 6:08
